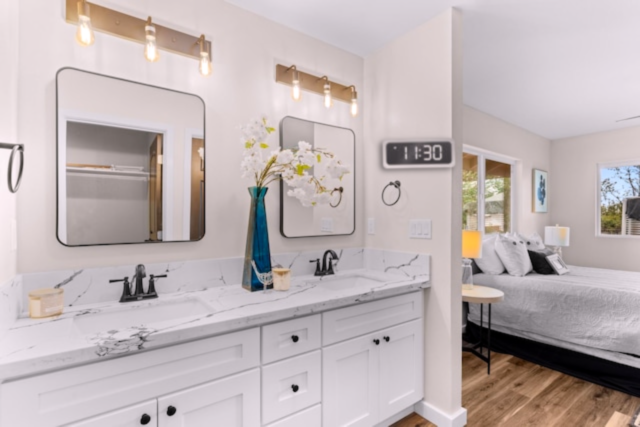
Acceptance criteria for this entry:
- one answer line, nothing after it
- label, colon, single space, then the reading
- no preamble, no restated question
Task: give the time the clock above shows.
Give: 11:30
